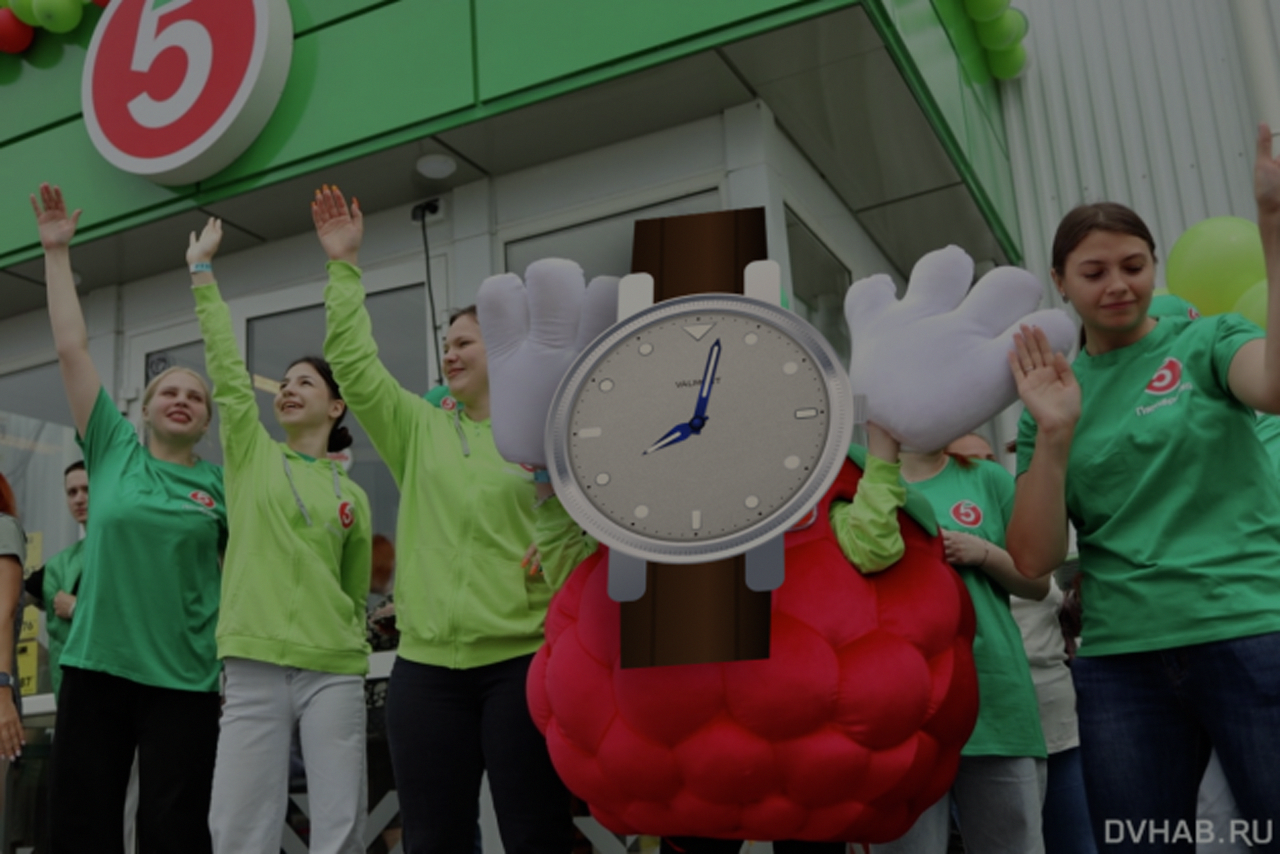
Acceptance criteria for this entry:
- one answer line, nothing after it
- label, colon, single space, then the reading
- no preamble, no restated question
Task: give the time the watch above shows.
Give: 8:02
